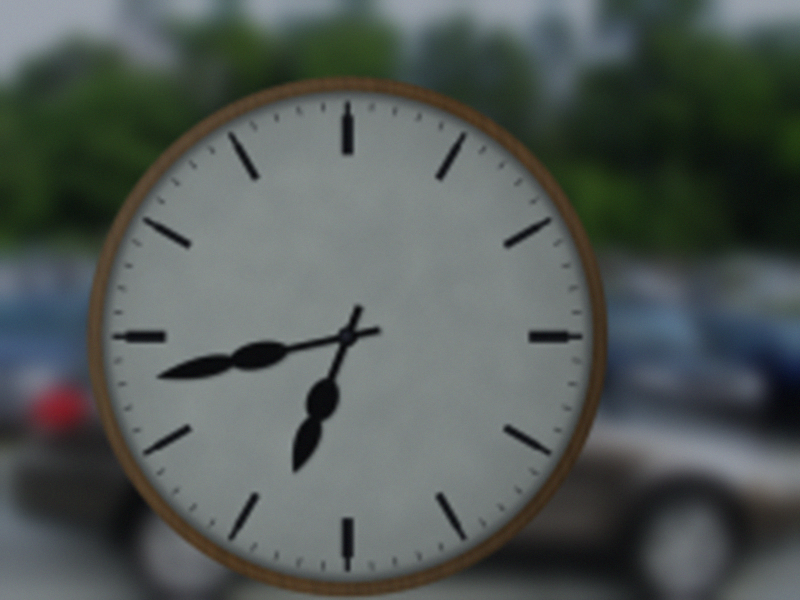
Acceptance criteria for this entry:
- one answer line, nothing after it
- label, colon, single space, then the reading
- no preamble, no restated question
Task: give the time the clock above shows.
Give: 6:43
